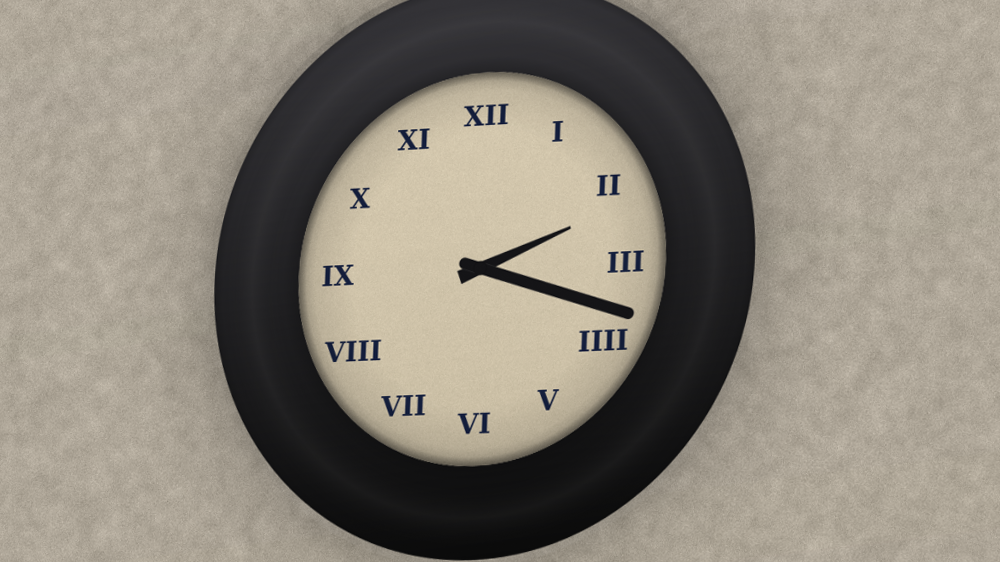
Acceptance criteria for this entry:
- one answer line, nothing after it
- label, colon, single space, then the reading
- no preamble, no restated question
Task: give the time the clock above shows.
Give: 2:18
